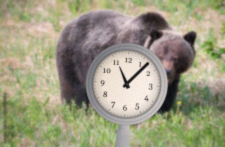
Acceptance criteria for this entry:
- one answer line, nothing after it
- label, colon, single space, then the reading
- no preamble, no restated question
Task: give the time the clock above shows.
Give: 11:07
